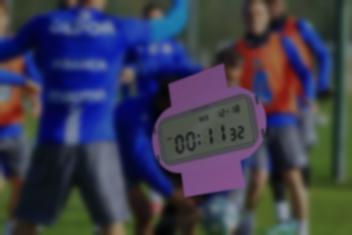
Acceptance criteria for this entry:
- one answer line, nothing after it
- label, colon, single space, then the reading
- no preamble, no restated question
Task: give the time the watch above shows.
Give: 0:11:32
